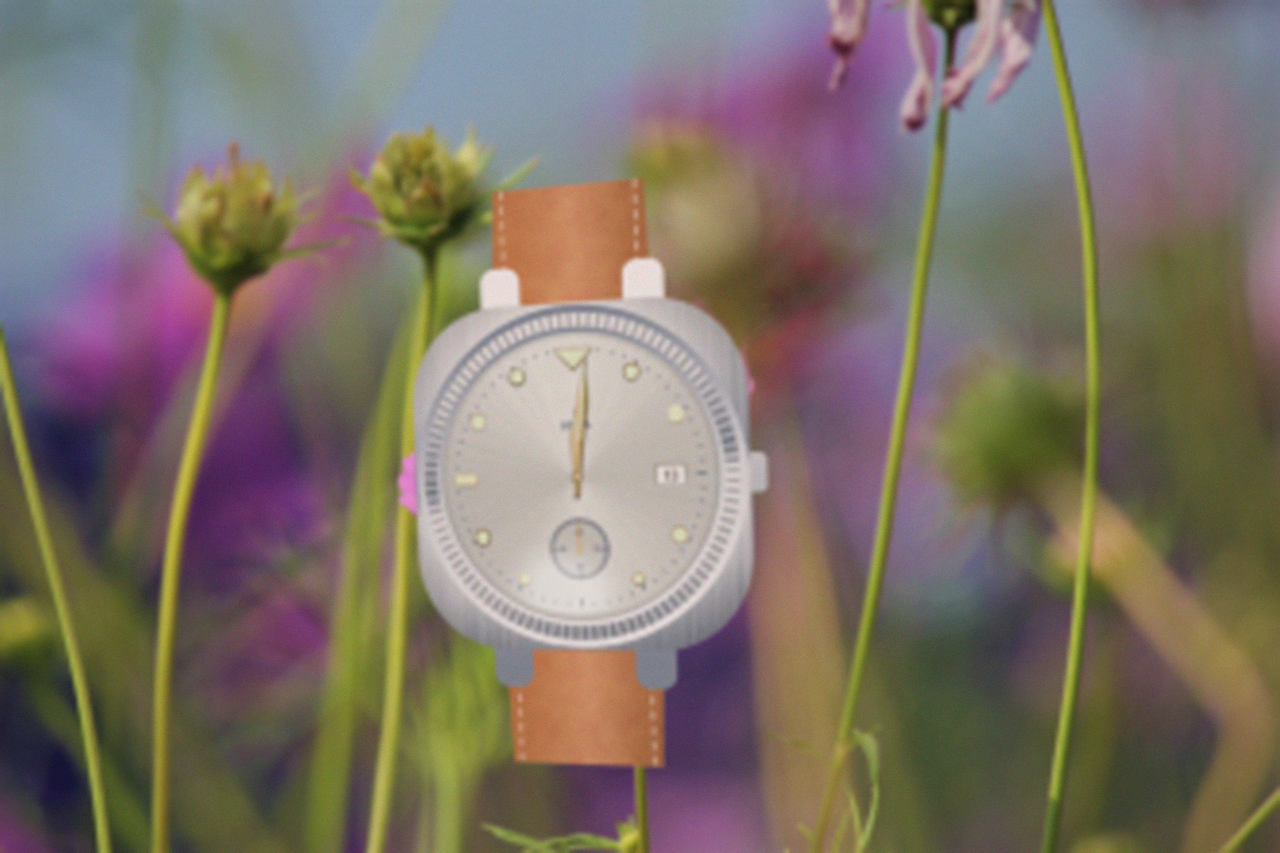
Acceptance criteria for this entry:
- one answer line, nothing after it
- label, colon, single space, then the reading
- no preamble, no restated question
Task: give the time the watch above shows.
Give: 12:01
